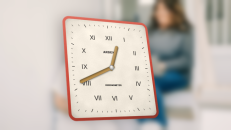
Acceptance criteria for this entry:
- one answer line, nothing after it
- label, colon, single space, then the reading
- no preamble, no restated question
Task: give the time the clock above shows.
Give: 12:41
